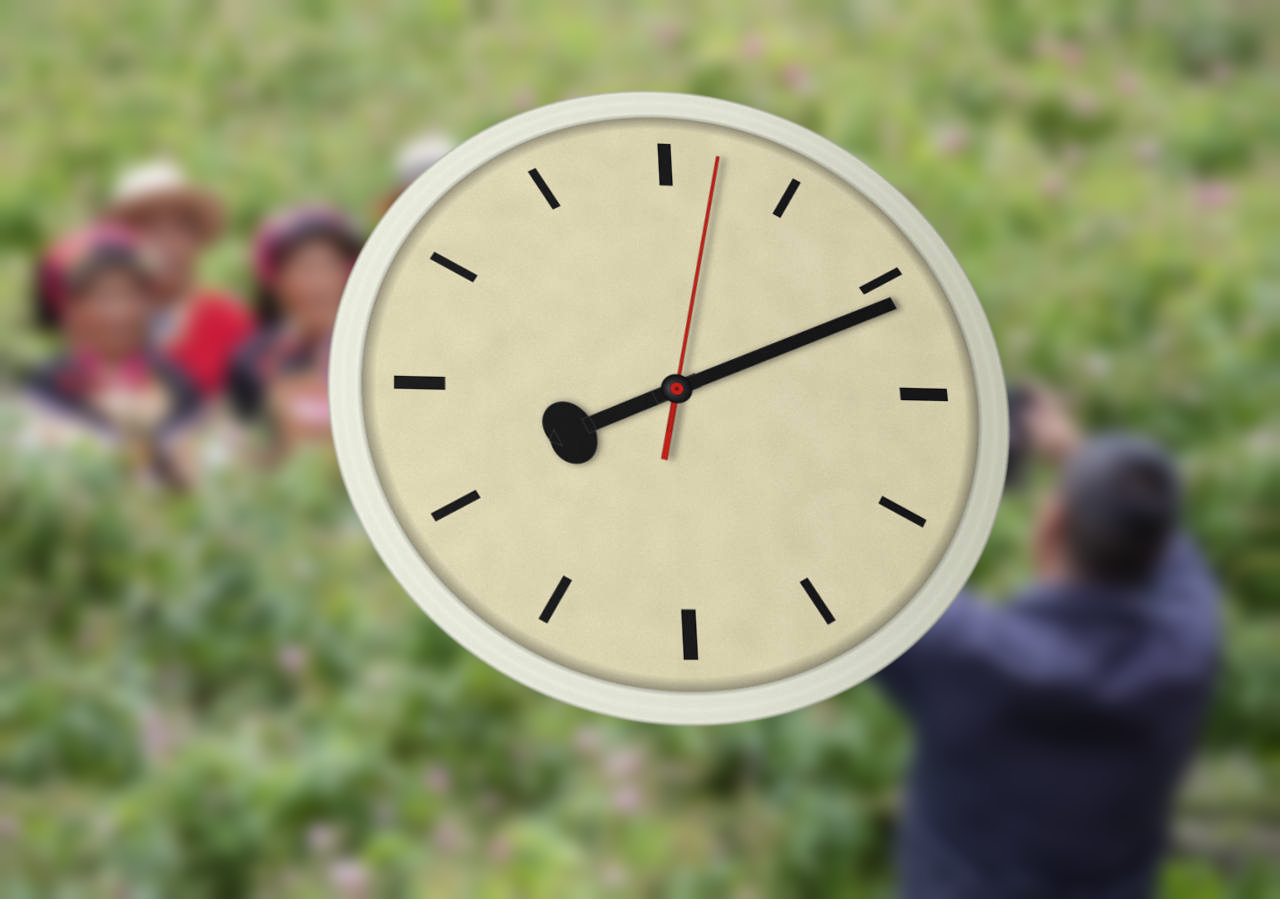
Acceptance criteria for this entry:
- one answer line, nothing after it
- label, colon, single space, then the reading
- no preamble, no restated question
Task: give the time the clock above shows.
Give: 8:11:02
